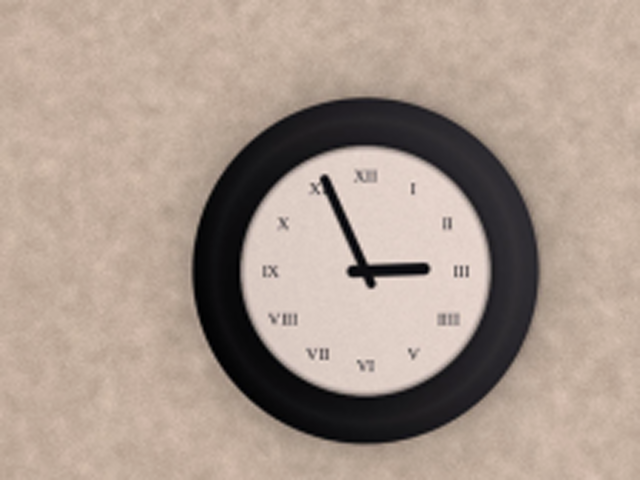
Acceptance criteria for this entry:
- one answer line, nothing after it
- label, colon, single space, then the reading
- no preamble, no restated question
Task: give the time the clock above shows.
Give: 2:56
